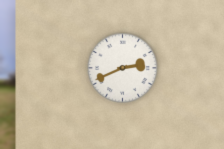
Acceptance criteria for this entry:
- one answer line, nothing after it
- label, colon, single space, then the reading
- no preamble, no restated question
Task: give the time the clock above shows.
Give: 2:41
